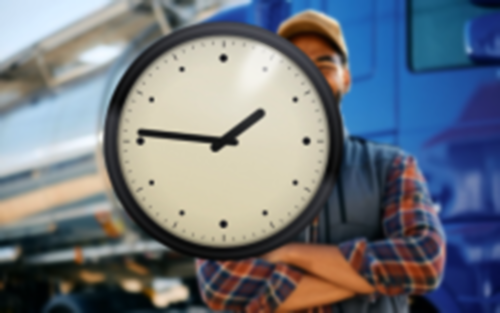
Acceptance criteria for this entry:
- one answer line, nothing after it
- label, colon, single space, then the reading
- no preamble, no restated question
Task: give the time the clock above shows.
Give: 1:46
